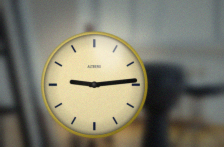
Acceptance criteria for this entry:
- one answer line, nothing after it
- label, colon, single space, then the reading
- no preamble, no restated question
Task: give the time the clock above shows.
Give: 9:14
